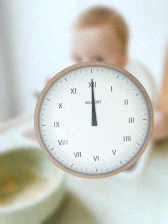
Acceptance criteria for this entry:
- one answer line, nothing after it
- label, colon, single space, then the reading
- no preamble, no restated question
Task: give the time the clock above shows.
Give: 12:00
